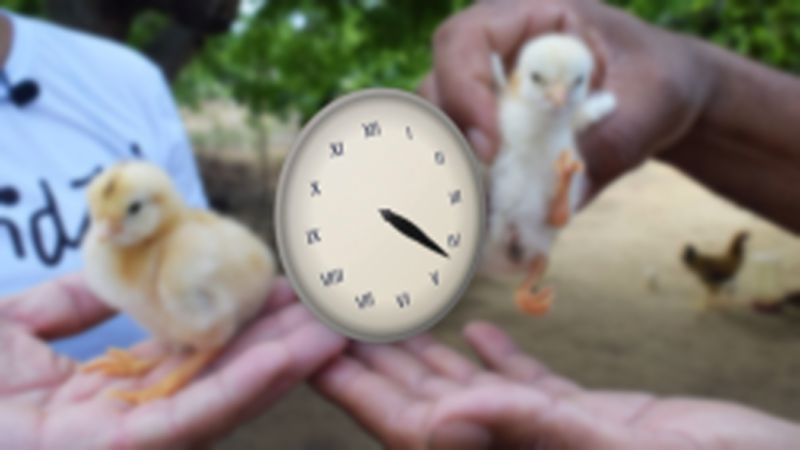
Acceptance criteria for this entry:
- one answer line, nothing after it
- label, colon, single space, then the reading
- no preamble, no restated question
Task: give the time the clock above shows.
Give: 4:22
